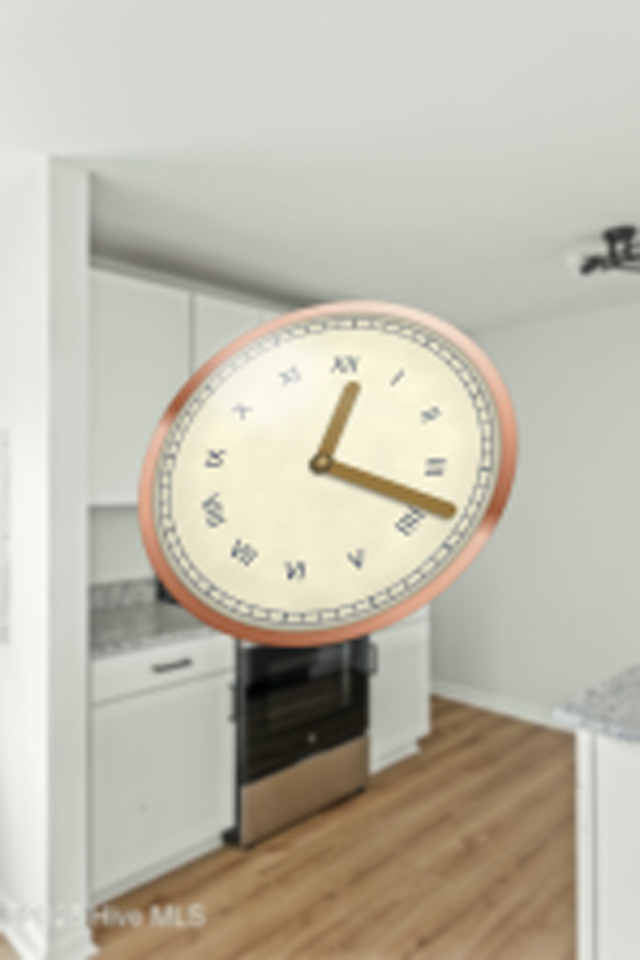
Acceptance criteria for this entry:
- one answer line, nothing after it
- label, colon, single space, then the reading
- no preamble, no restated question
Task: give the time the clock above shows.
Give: 12:18
